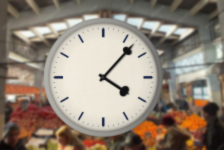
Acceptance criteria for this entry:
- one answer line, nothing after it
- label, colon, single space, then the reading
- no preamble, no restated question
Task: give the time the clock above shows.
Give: 4:07
